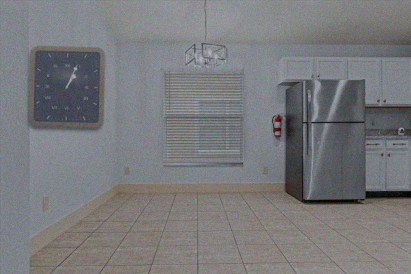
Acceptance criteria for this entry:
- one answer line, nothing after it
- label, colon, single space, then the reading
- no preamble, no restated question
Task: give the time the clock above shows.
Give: 1:04
